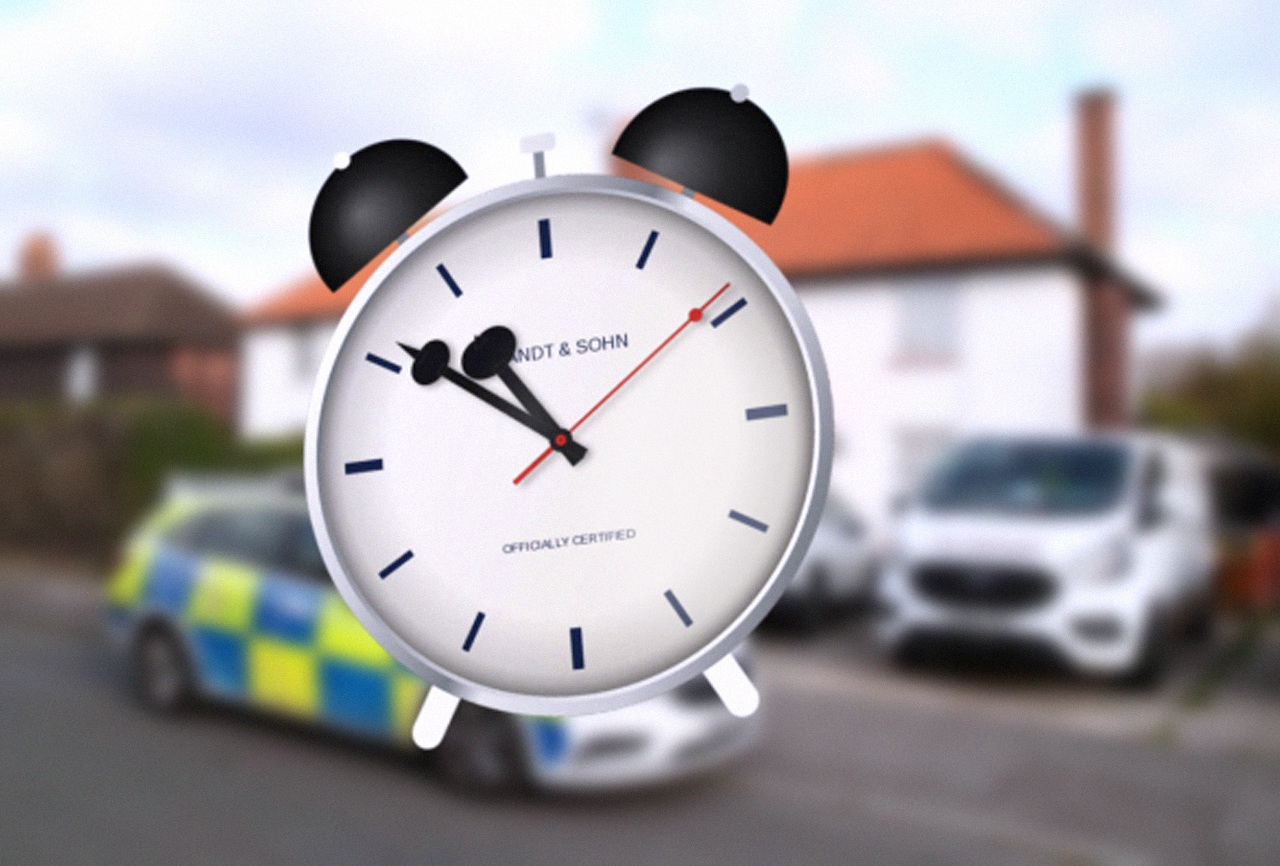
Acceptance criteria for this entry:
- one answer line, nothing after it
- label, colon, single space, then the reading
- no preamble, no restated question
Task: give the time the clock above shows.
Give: 10:51:09
